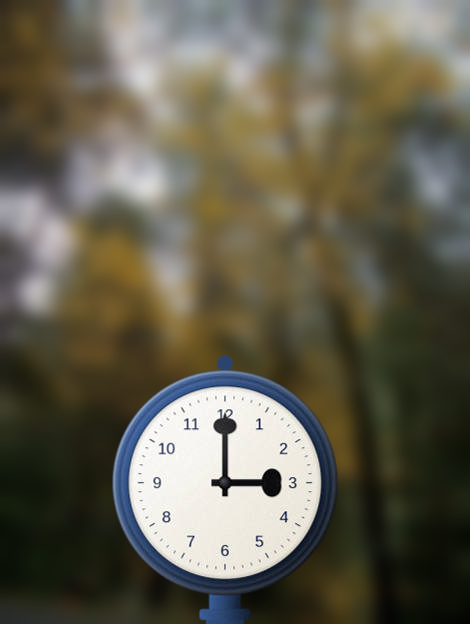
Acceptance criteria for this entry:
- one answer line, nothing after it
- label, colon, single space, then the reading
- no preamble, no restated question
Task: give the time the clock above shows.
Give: 3:00
